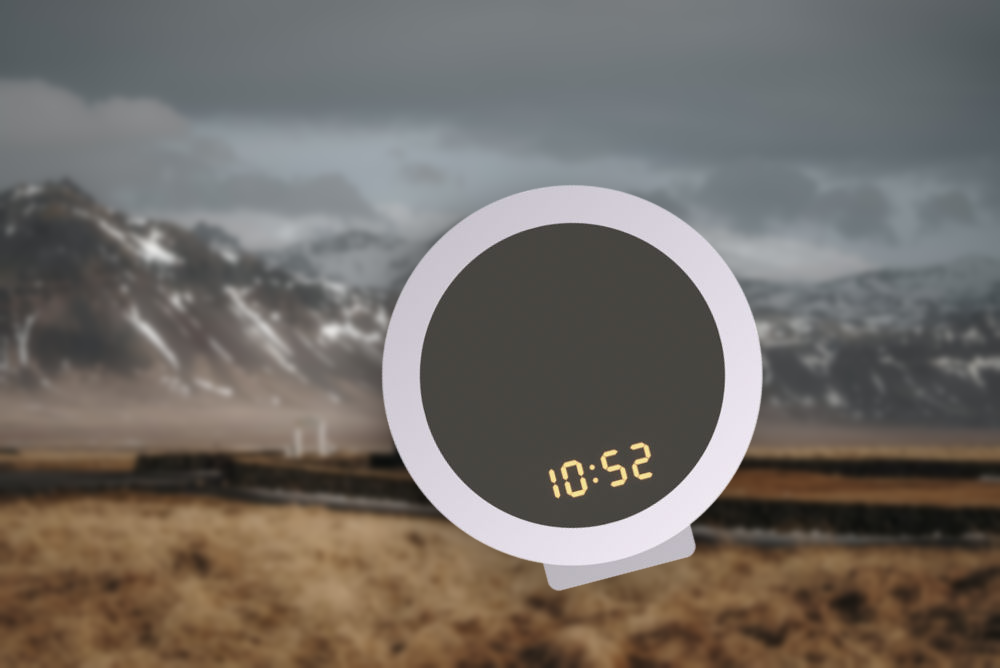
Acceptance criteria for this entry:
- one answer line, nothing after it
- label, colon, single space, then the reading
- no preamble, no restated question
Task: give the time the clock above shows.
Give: 10:52
